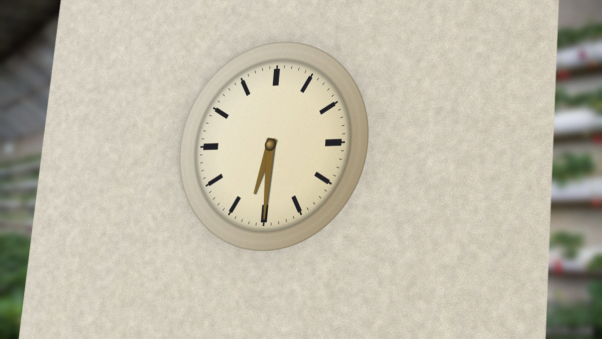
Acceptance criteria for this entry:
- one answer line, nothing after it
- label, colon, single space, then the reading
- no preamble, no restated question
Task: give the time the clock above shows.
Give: 6:30
